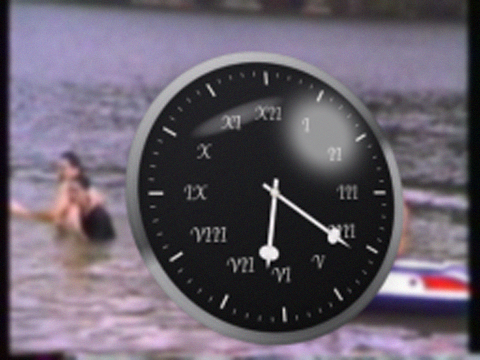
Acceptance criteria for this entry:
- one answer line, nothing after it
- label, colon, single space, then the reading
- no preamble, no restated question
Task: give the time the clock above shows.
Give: 6:21
